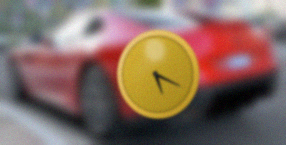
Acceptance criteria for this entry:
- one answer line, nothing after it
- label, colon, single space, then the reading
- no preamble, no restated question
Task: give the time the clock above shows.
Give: 5:19
